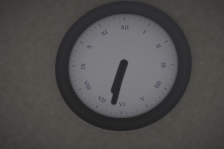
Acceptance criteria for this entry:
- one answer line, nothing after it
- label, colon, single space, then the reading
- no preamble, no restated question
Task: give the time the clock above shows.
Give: 6:32
